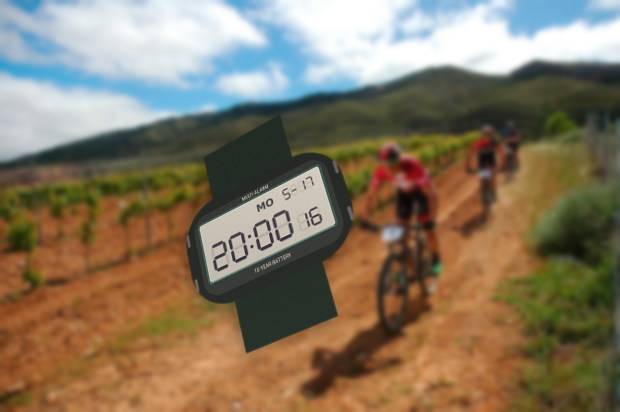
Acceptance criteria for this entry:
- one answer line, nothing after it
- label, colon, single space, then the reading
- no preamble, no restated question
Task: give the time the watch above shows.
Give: 20:00:16
